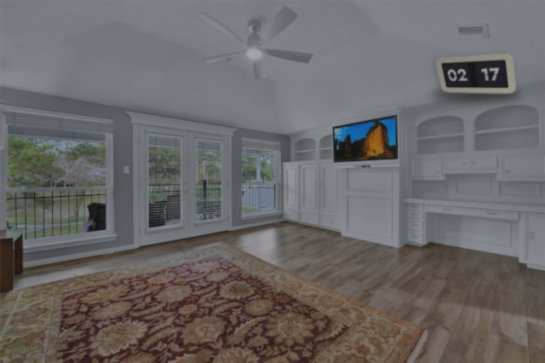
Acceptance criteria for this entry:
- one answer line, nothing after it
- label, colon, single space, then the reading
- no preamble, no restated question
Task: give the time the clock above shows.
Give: 2:17
